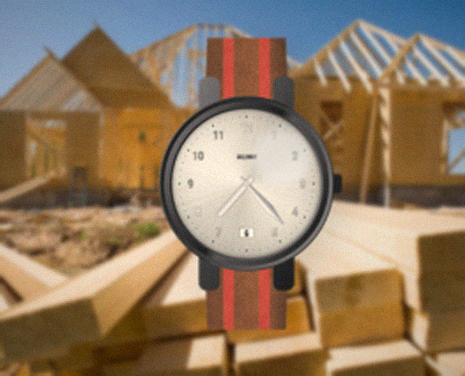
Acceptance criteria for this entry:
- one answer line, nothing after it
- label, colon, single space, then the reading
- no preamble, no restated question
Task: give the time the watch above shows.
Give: 7:23
